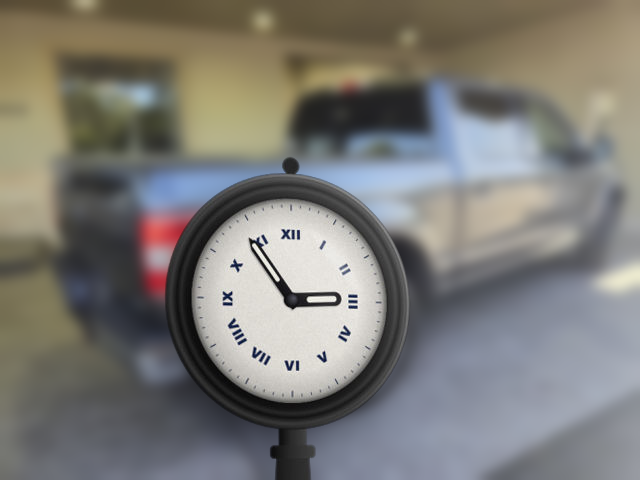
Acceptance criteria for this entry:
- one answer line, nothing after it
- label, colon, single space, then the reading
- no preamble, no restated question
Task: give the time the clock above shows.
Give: 2:54
